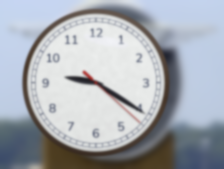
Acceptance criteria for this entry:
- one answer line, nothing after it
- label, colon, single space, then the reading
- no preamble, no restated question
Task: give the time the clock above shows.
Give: 9:20:22
